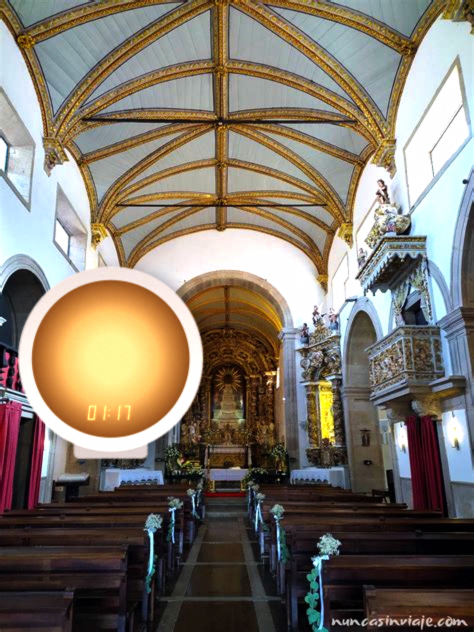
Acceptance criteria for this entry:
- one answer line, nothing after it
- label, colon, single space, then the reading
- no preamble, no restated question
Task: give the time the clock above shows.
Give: 1:17
